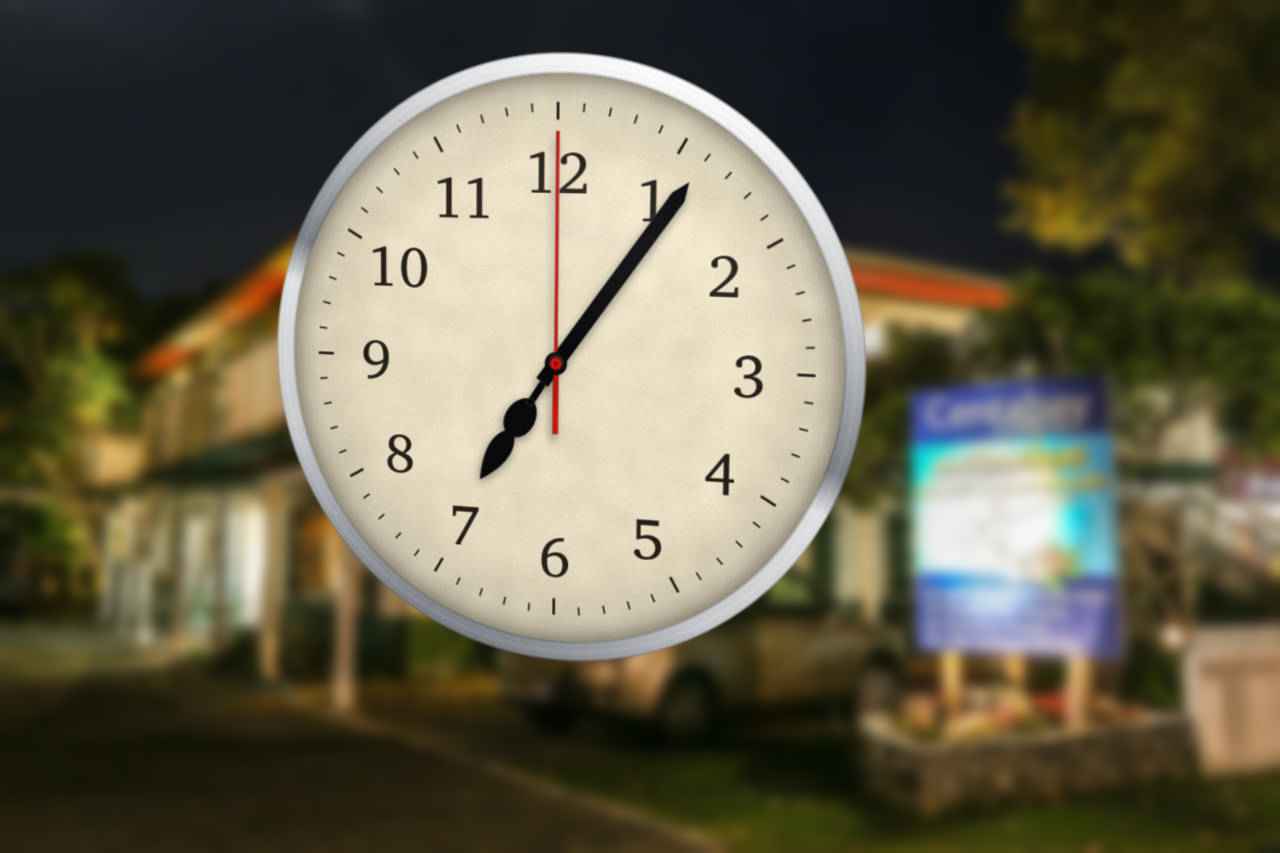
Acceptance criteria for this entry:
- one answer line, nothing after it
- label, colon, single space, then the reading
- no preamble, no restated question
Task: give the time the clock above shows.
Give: 7:06:00
